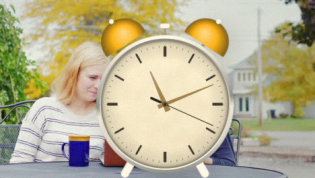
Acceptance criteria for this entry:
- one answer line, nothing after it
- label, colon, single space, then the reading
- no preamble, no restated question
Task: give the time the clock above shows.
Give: 11:11:19
